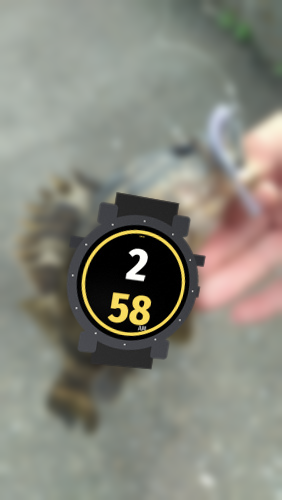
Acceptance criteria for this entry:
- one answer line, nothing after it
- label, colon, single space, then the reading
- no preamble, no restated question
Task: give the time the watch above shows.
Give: 2:58
